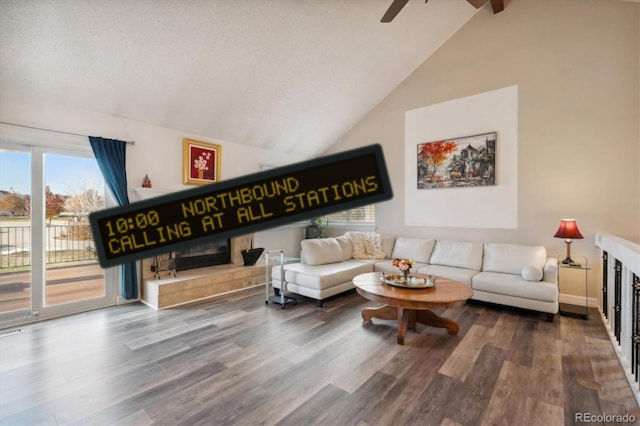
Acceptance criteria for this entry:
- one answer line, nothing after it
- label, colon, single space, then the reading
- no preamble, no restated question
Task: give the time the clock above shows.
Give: 10:00
